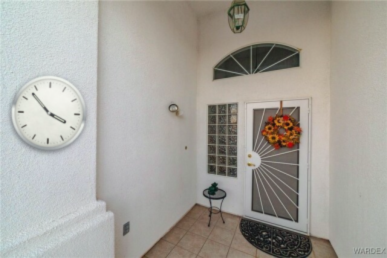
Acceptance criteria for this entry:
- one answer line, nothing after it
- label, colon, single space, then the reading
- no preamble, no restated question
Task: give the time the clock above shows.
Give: 3:53
